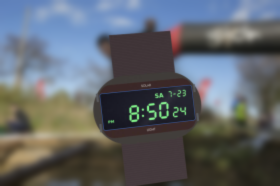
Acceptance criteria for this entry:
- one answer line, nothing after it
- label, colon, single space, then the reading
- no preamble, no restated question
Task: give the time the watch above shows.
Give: 8:50:24
